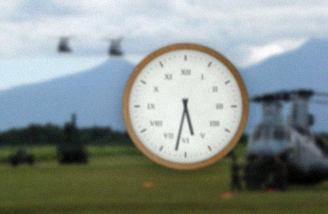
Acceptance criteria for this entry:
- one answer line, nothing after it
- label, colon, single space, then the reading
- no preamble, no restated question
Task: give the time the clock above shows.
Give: 5:32
